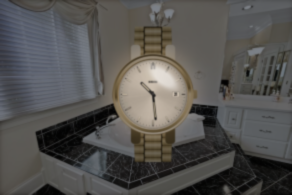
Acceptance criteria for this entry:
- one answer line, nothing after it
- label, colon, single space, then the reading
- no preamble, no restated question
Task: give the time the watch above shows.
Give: 10:29
